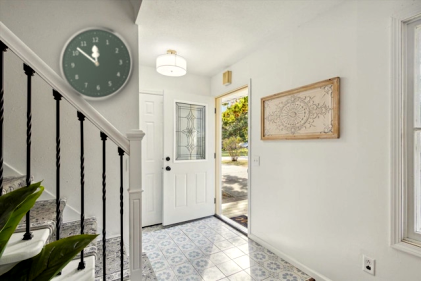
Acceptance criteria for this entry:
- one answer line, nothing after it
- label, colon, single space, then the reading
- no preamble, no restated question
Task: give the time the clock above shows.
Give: 11:52
